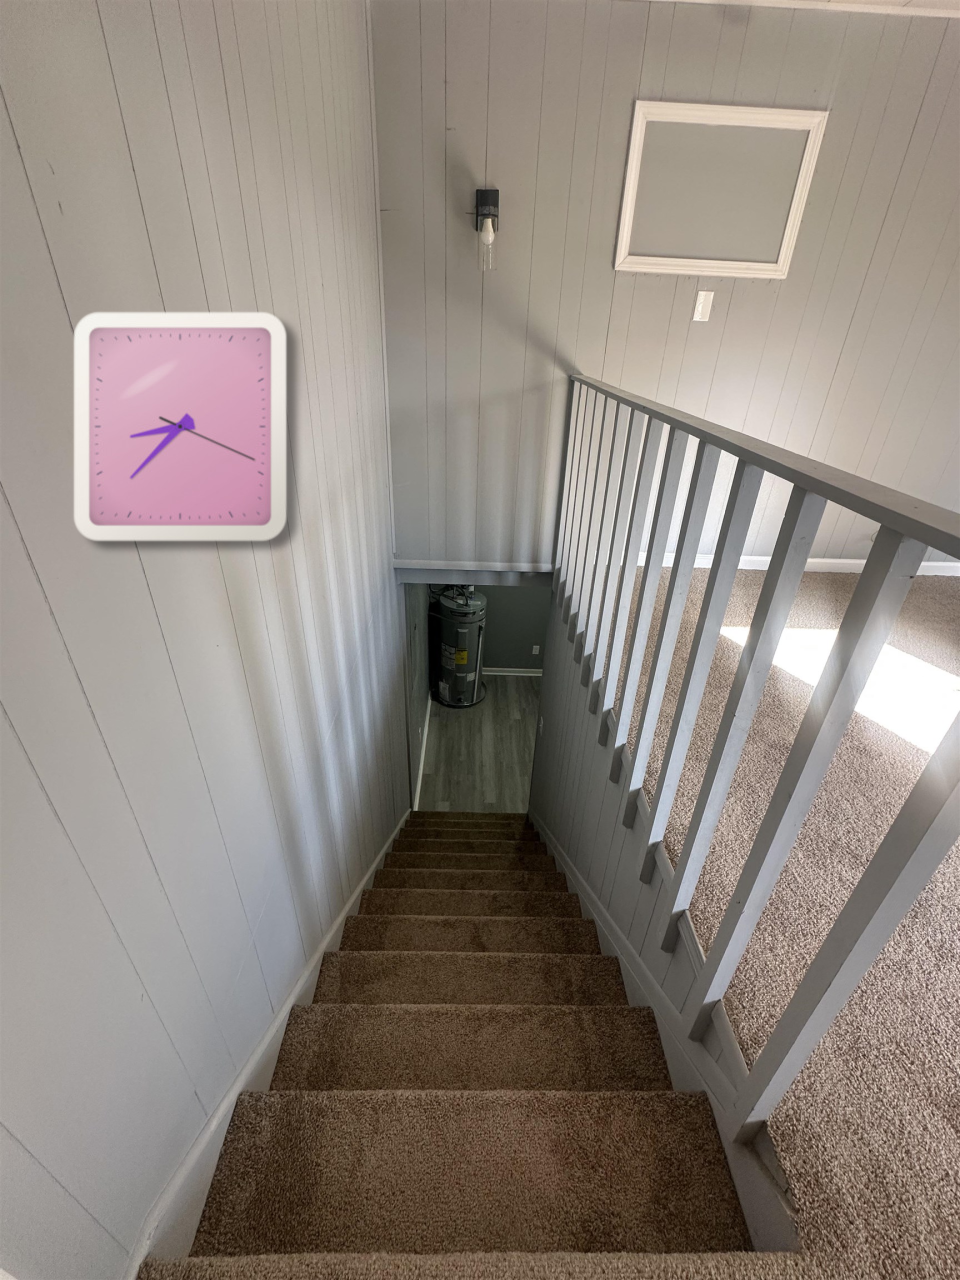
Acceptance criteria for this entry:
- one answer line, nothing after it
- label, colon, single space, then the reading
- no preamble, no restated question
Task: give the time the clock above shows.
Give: 8:37:19
